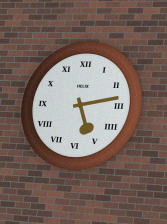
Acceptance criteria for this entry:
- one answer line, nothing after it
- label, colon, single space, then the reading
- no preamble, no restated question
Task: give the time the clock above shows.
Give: 5:13
